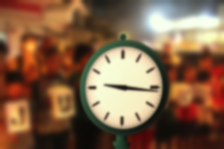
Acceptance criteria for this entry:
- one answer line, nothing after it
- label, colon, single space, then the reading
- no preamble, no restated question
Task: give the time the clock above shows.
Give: 9:16
